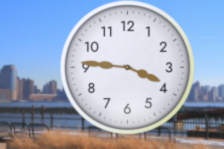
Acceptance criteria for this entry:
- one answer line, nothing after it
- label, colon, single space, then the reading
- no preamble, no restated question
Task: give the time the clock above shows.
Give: 3:46
